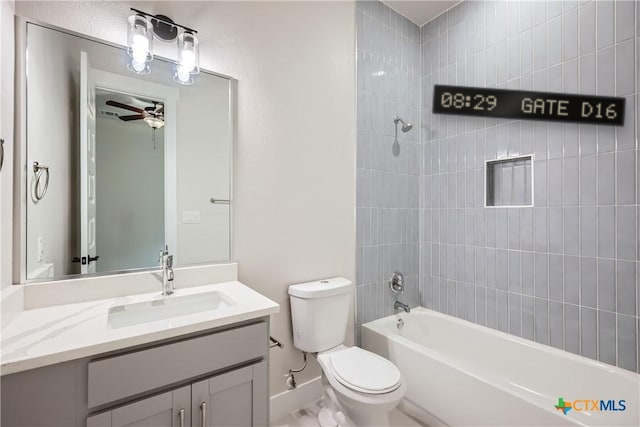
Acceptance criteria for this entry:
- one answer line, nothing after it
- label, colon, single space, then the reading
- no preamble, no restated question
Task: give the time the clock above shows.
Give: 8:29
